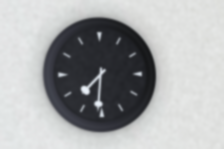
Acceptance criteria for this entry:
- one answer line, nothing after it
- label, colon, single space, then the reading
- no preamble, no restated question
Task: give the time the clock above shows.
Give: 7:31
